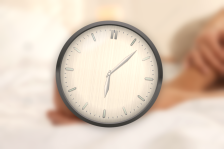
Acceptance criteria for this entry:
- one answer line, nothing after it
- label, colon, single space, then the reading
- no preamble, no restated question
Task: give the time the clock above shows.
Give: 6:07
